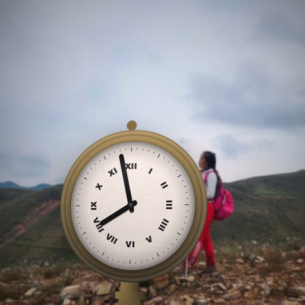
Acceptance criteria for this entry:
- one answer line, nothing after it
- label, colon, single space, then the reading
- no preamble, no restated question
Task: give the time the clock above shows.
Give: 7:58
